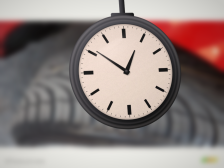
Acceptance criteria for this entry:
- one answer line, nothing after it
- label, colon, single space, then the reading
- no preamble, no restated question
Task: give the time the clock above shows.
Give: 12:51
